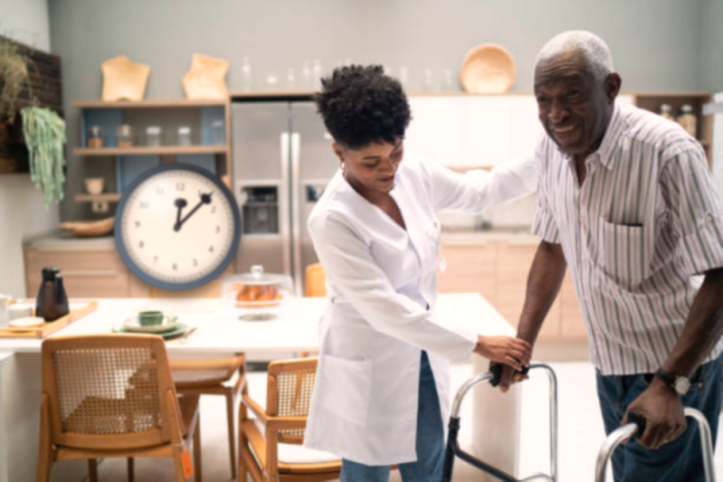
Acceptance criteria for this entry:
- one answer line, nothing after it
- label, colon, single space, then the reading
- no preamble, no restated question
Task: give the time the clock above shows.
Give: 12:07
